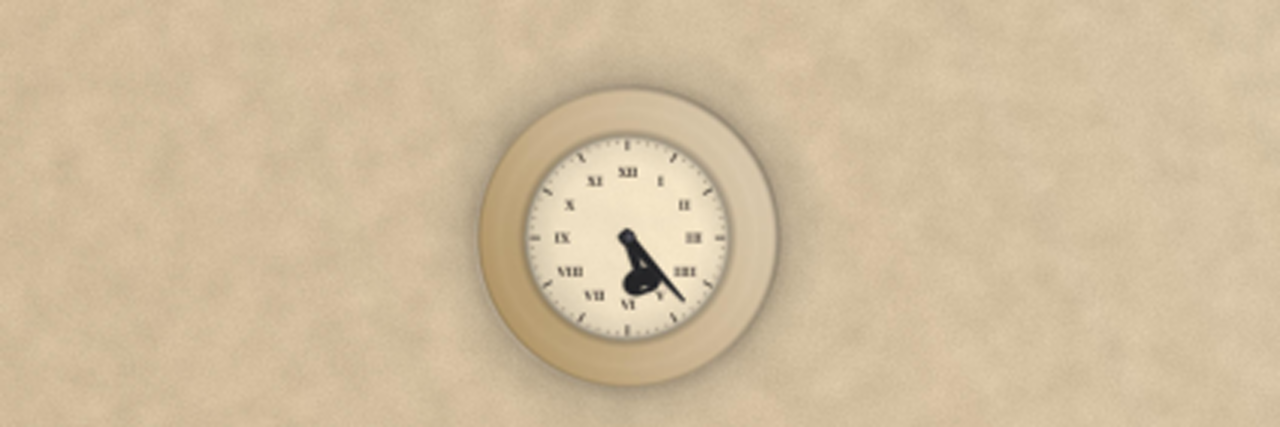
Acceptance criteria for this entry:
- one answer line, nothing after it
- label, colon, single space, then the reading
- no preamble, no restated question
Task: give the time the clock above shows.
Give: 5:23
